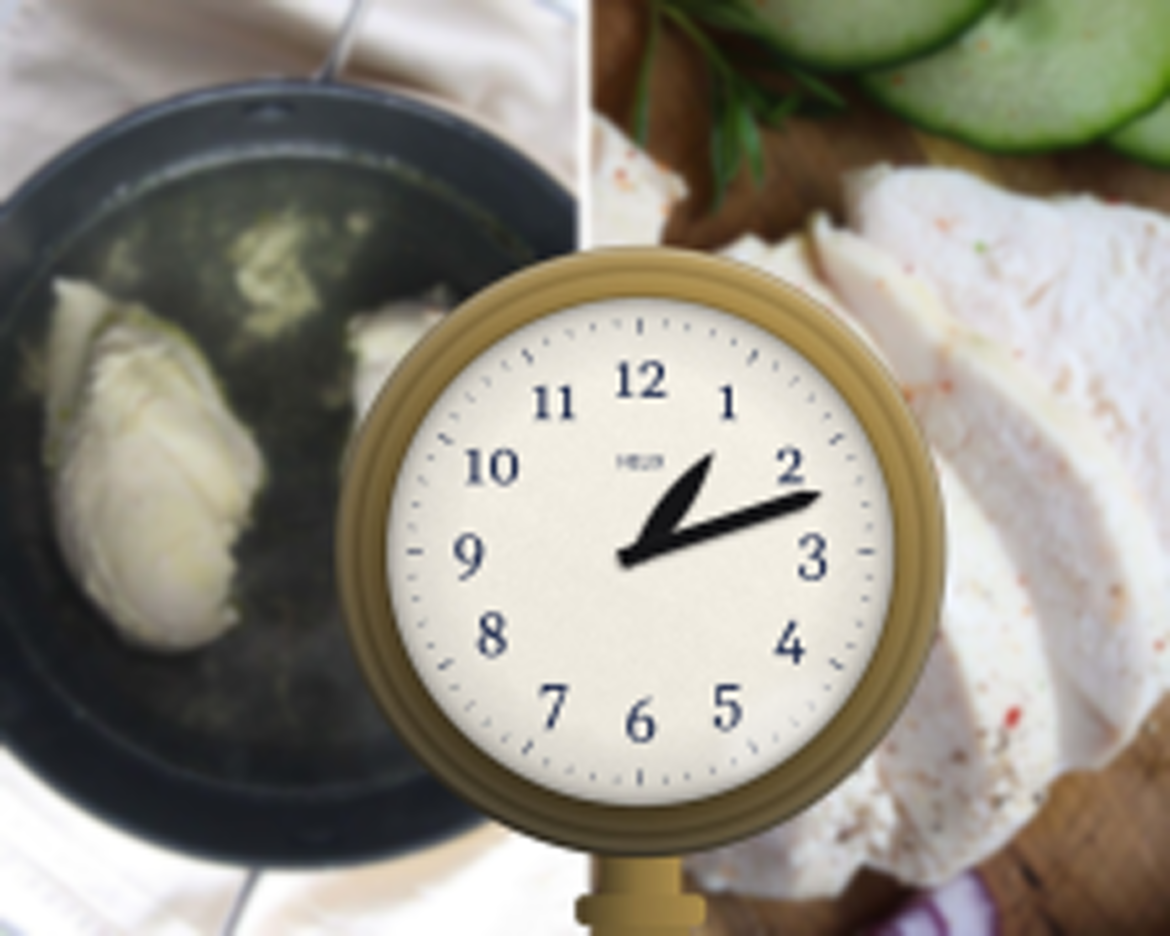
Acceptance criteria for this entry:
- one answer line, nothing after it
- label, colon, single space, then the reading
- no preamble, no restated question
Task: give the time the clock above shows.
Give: 1:12
